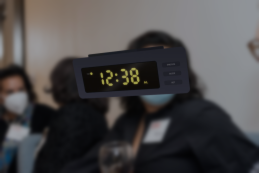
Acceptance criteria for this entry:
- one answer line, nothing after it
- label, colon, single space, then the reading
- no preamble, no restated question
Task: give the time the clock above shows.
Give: 12:38
